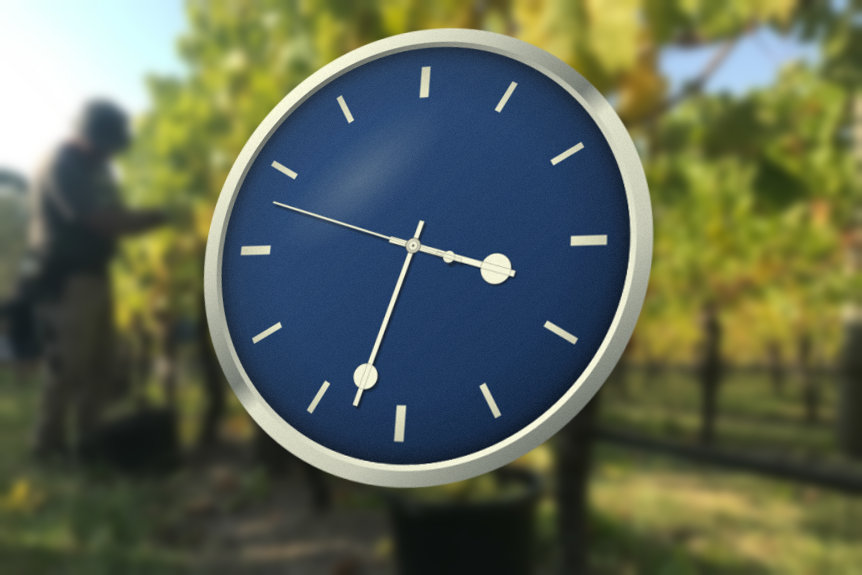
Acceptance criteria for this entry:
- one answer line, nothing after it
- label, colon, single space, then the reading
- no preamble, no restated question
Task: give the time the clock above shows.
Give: 3:32:48
